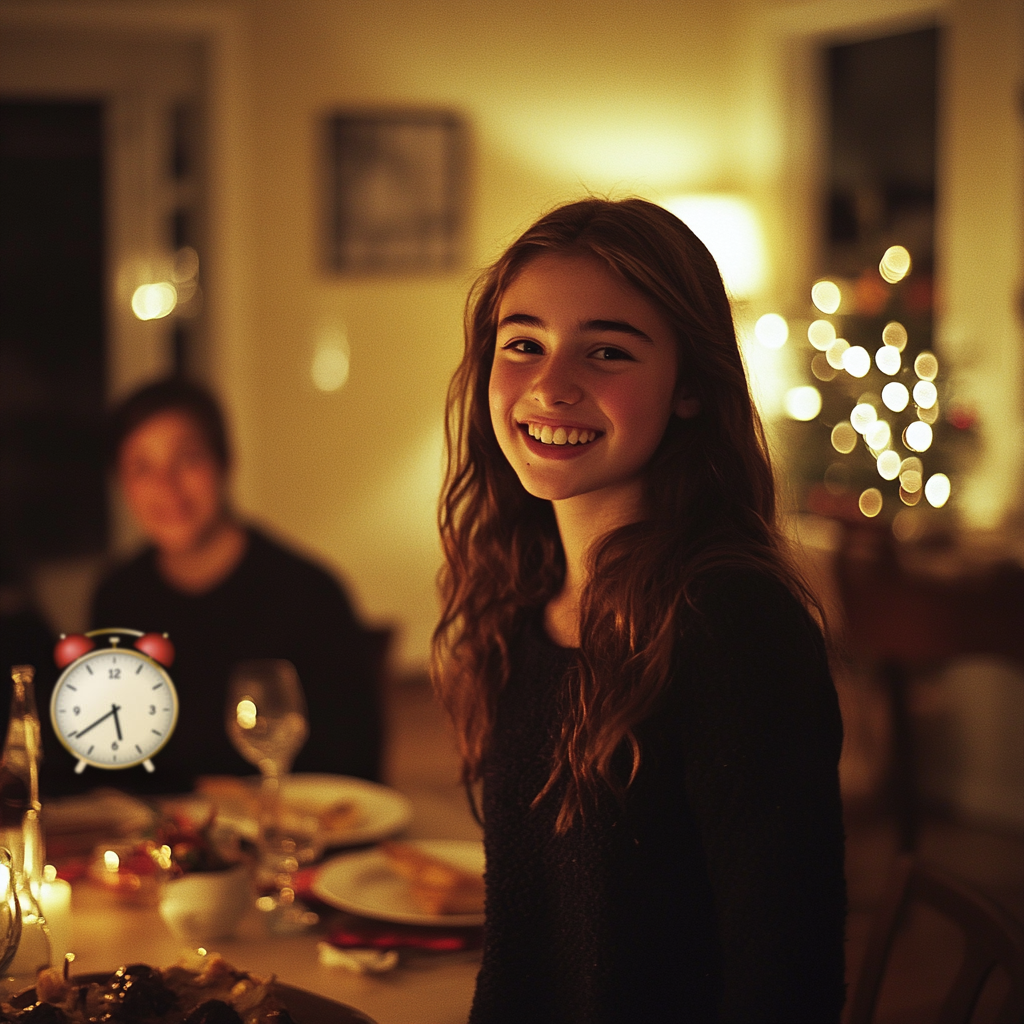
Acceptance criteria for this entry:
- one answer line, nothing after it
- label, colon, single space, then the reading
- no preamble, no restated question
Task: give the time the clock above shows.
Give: 5:39
